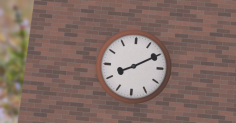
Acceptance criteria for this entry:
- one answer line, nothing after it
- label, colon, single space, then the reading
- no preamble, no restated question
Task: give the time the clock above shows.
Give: 8:10
